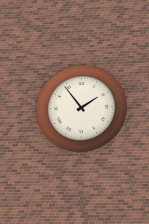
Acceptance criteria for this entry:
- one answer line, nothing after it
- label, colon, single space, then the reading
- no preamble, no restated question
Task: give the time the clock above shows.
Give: 1:54
